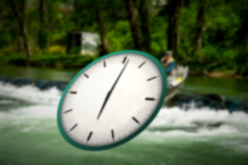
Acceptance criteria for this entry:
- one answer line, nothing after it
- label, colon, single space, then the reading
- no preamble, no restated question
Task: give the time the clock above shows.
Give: 6:01
